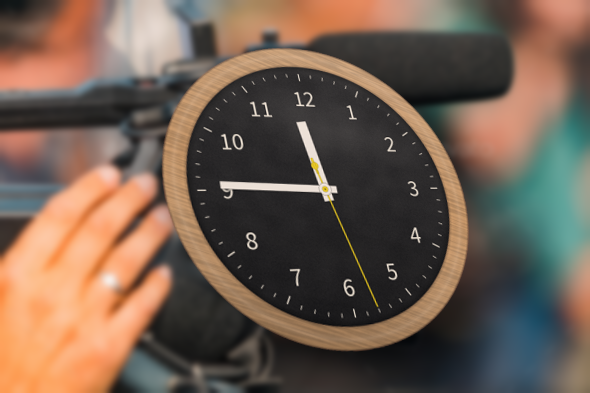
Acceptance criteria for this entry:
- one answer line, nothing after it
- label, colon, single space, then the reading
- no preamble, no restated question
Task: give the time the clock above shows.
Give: 11:45:28
